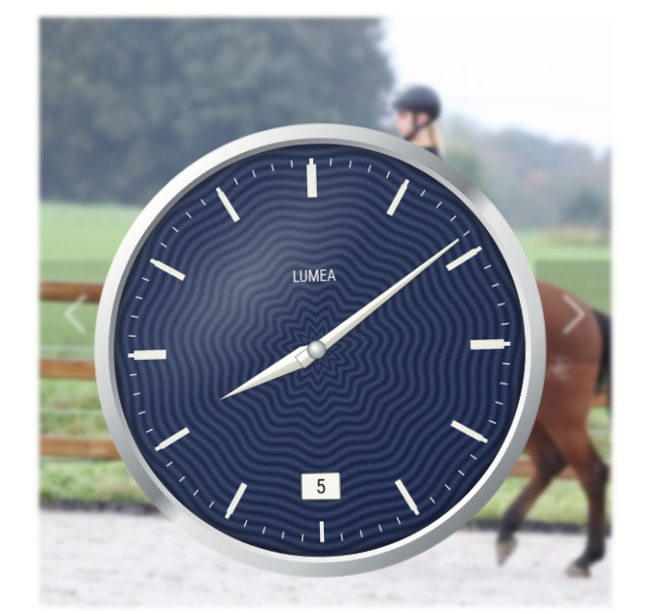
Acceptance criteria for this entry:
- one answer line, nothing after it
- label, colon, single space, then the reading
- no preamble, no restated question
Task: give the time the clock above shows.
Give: 8:09
